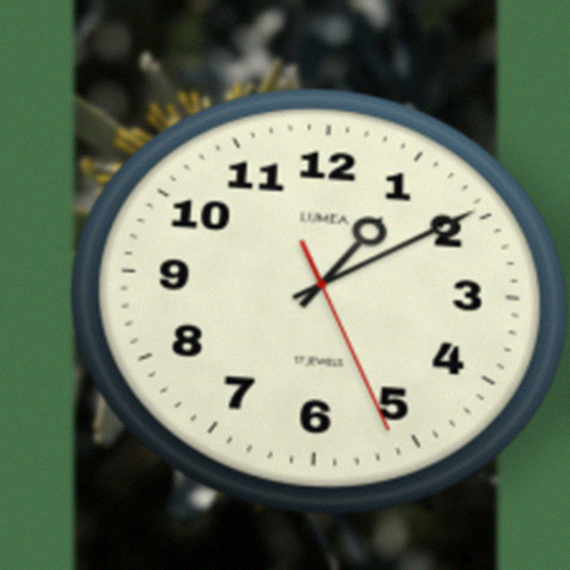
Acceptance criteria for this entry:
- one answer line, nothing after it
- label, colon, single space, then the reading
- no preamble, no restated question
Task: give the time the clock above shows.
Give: 1:09:26
